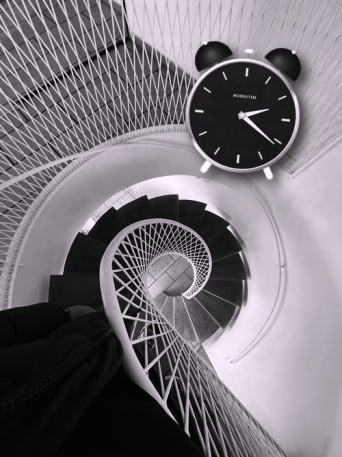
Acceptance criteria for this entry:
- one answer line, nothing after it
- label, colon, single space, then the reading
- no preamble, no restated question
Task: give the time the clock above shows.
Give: 2:21
